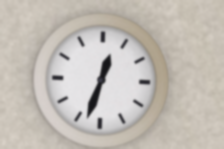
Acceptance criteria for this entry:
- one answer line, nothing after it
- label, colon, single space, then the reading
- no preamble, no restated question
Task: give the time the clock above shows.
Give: 12:33
